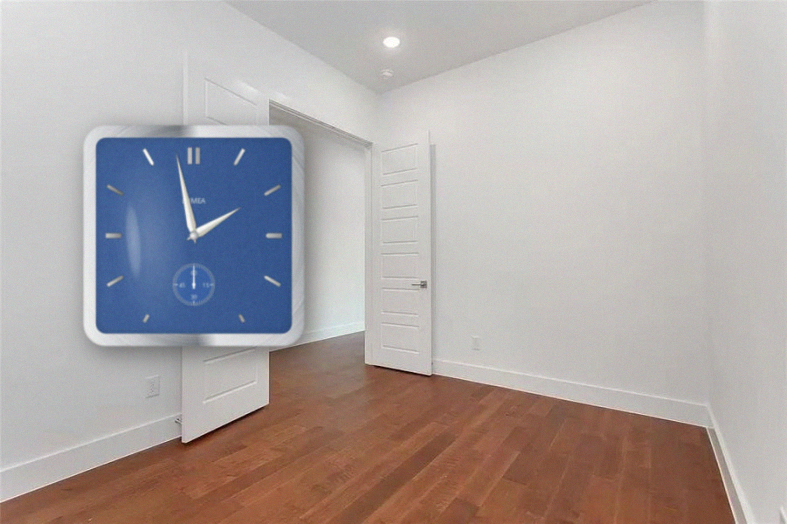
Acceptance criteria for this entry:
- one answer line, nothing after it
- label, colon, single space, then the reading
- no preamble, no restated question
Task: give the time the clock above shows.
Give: 1:58
